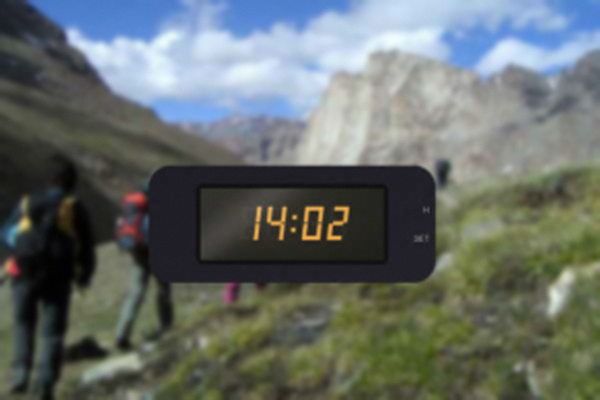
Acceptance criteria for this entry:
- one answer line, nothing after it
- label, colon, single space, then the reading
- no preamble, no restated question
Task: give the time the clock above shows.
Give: 14:02
